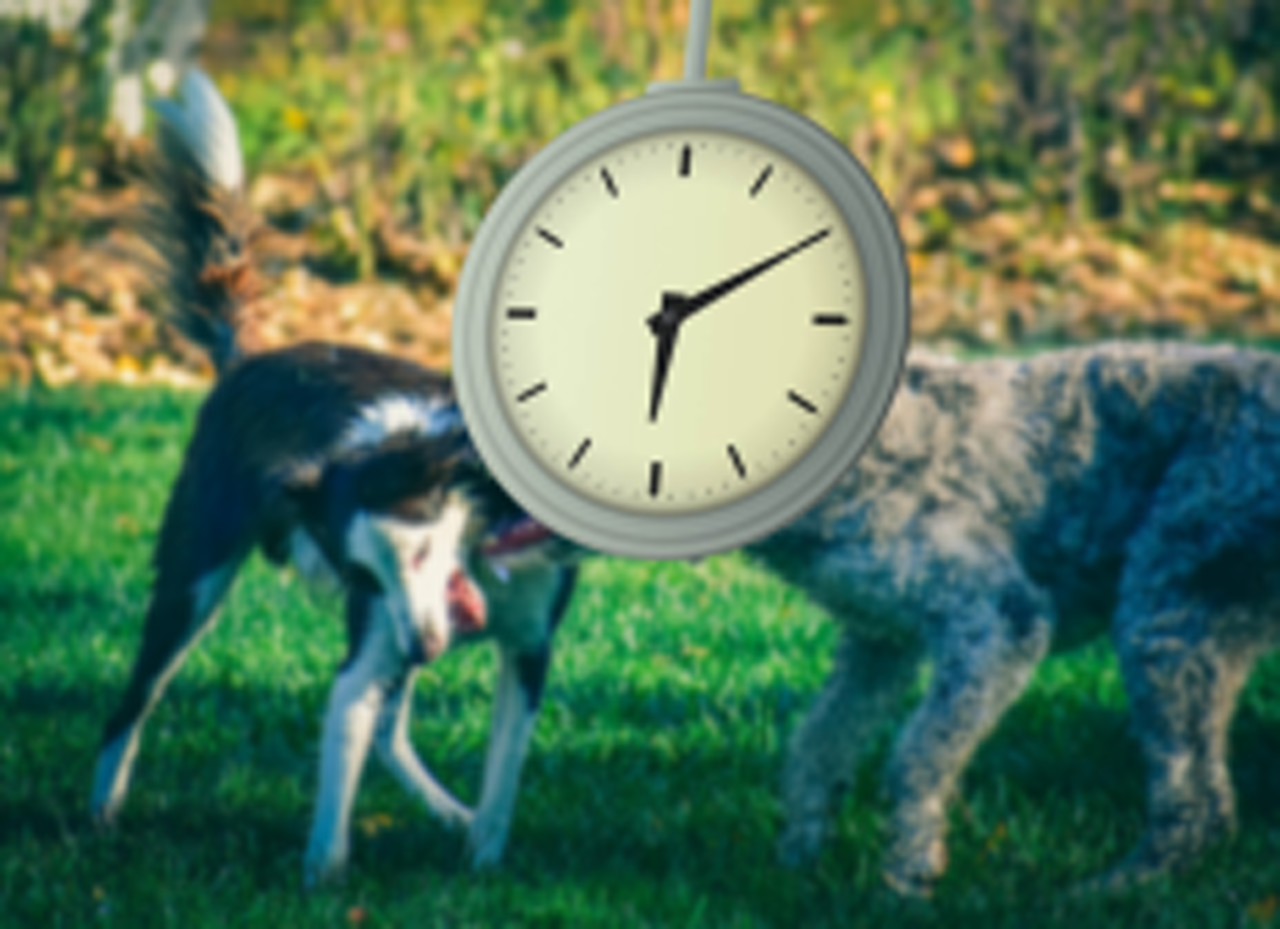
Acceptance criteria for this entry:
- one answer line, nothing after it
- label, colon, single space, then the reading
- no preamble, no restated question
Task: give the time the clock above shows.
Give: 6:10
